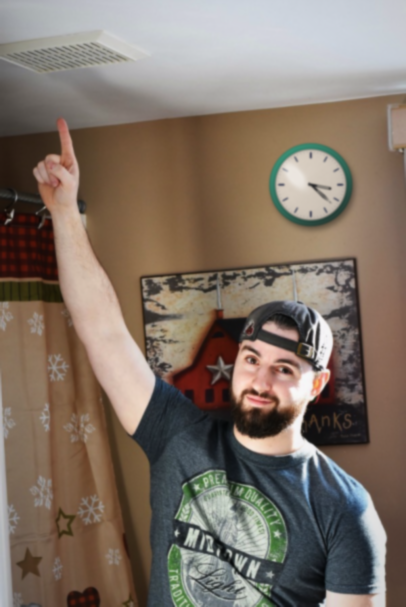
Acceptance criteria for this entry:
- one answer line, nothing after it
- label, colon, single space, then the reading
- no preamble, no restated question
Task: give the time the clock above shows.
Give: 3:22
